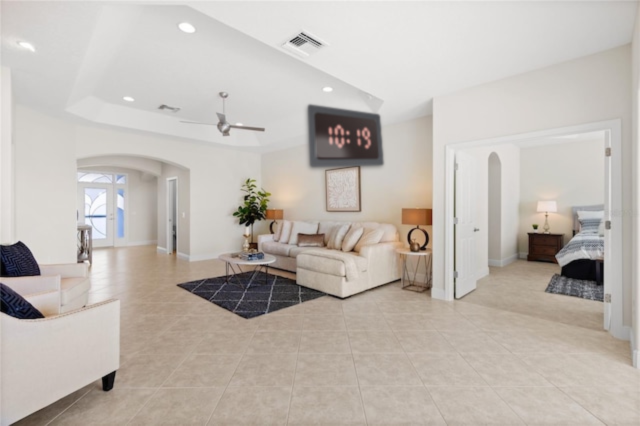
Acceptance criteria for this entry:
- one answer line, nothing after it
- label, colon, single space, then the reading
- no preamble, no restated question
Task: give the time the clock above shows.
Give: 10:19
